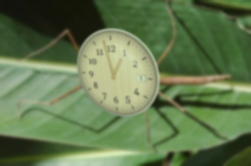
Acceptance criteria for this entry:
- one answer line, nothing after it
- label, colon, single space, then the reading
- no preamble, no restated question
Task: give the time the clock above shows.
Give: 12:58
